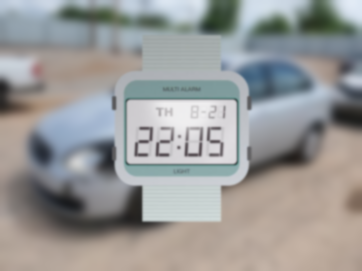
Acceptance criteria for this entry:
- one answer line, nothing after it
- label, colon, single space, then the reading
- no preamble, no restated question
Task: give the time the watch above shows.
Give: 22:05
